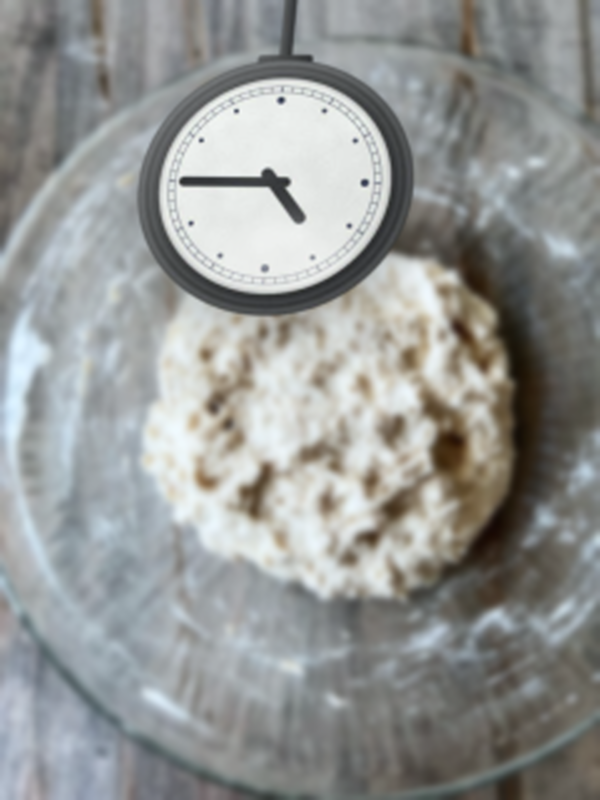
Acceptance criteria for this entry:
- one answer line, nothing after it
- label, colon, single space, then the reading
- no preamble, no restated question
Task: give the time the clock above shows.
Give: 4:45
